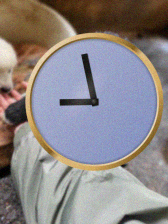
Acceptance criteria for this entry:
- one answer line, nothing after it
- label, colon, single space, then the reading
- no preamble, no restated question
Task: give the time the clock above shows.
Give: 8:58
